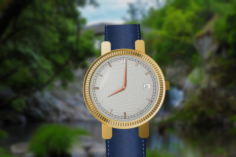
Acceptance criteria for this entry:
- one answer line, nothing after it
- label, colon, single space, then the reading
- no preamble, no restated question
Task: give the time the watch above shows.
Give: 8:01
